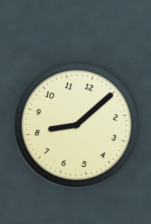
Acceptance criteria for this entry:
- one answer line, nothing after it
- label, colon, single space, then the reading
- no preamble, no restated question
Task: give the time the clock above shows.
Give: 8:05
